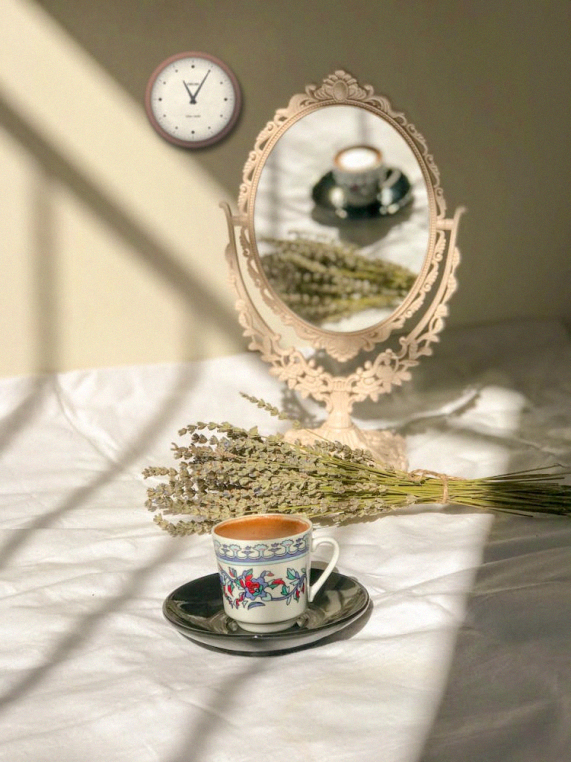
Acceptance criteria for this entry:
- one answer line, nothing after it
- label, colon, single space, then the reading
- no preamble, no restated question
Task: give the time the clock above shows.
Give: 11:05
